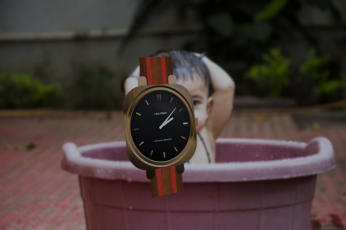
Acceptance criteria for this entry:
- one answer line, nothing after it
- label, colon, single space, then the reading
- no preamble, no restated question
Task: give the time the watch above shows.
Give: 2:08
